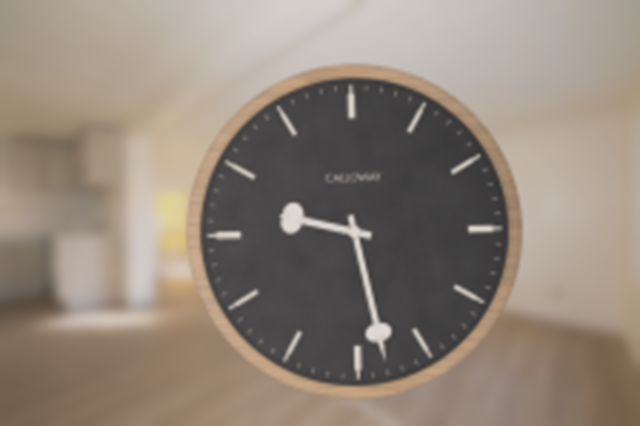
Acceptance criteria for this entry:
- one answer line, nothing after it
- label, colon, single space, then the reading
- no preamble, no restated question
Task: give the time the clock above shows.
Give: 9:28
